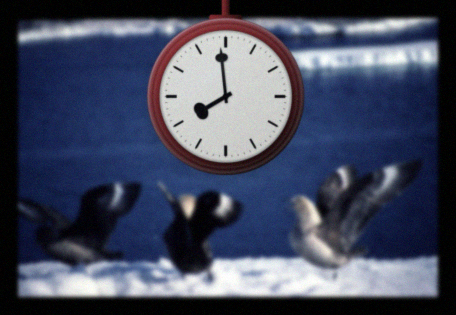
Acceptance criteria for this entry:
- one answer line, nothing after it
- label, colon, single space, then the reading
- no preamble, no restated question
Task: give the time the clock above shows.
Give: 7:59
